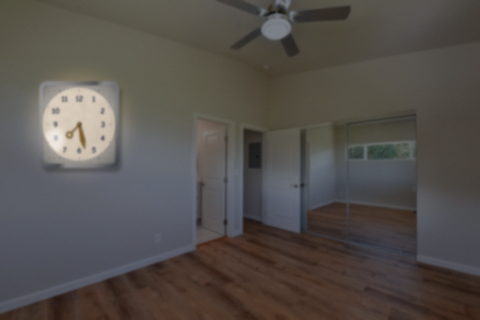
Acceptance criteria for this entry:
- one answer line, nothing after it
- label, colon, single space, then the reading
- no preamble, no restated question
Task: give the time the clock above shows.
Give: 7:28
